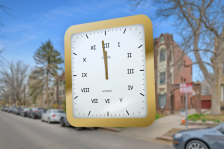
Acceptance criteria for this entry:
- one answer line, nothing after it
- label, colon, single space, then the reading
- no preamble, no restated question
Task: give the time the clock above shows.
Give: 11:59
